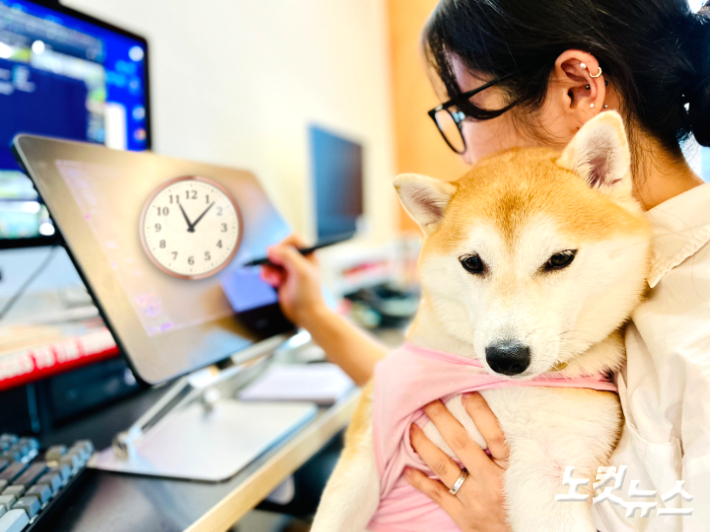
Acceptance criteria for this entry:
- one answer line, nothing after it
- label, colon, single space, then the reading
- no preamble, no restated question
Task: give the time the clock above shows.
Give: 11:07
